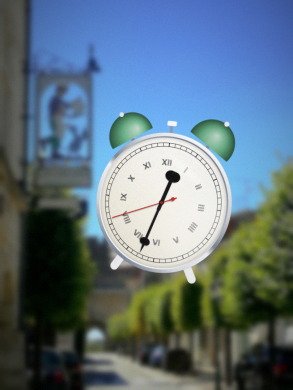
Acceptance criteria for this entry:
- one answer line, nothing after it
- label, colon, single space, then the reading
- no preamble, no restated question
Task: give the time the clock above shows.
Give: 12:32:41
